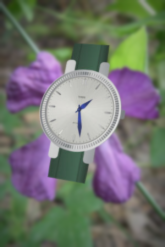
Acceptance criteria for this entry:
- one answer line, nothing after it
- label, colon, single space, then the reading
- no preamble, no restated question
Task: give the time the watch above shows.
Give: 1:28
